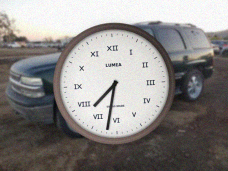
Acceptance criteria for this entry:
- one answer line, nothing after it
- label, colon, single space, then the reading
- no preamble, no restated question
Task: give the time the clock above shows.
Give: 7:32
